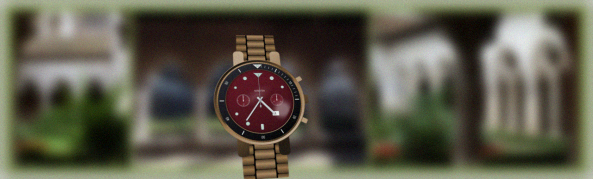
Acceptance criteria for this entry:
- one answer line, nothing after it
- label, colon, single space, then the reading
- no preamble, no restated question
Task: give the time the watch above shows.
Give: 4:36
